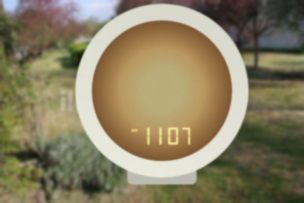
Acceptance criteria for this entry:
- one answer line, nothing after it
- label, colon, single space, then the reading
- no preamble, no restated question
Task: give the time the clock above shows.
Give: 11:07
